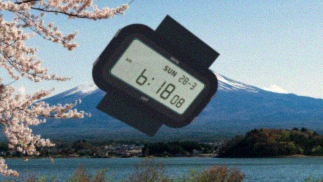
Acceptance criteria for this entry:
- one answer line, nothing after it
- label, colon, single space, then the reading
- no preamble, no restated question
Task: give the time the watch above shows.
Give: 6:18:08
